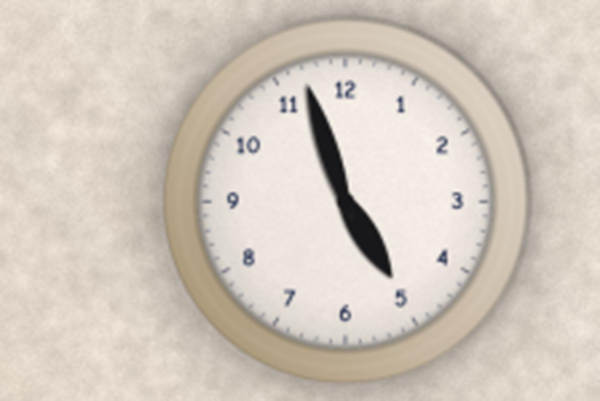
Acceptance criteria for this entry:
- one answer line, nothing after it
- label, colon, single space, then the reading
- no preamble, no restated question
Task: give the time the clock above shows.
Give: 4:57
